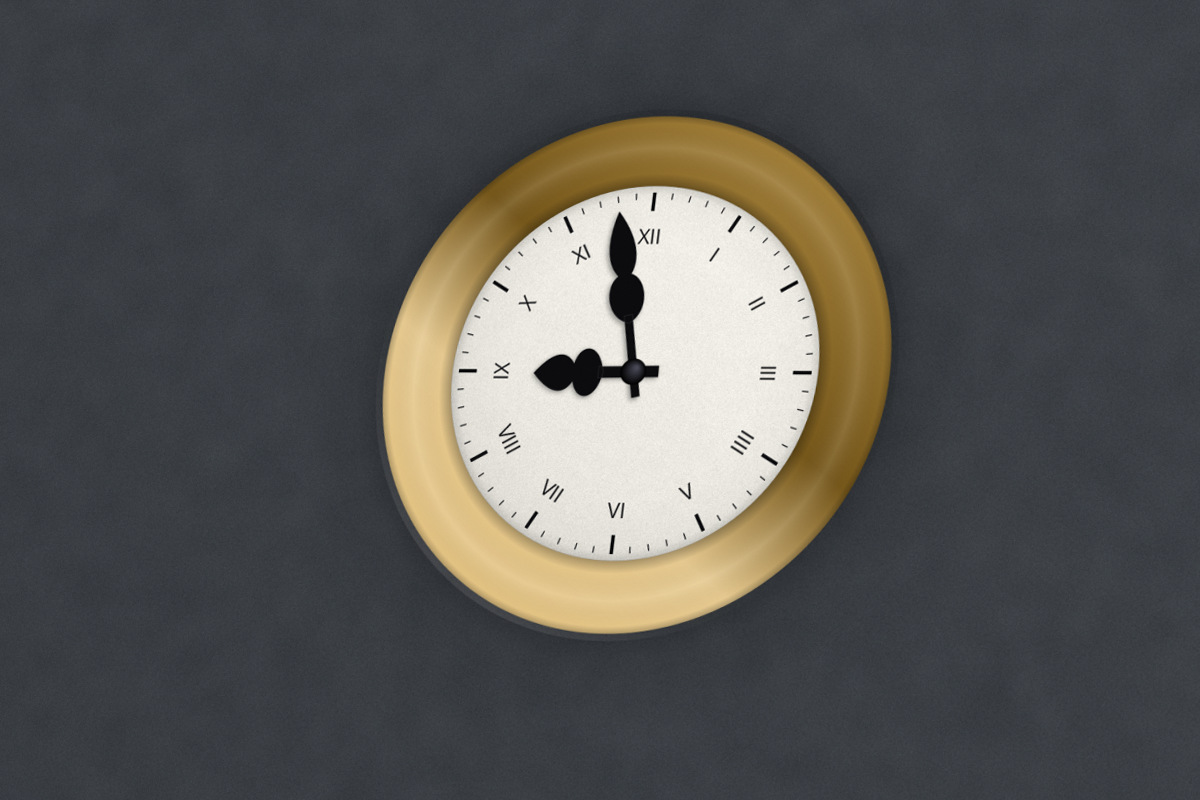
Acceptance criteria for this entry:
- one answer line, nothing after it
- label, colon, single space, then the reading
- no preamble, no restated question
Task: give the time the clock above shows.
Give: 8:58
